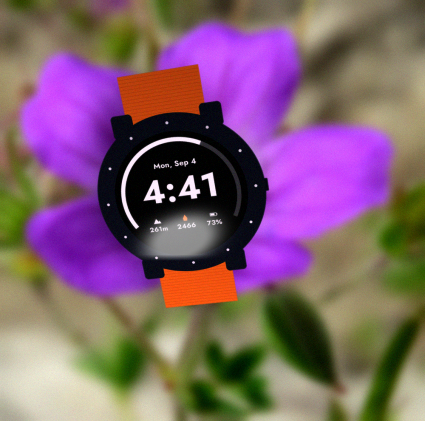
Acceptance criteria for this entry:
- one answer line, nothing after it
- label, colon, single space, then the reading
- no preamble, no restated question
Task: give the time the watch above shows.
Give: 4:41
